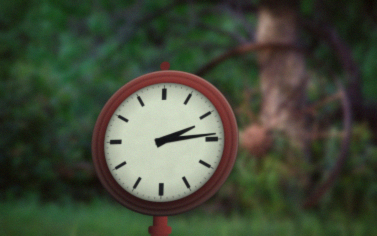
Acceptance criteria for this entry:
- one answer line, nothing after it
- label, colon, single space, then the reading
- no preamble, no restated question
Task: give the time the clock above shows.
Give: 2:14
